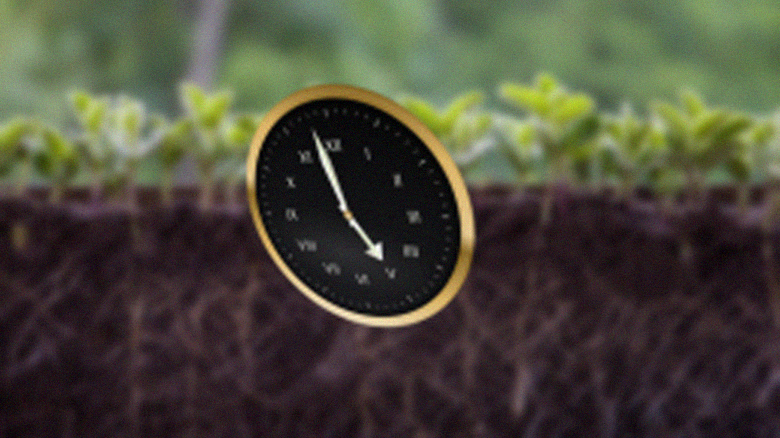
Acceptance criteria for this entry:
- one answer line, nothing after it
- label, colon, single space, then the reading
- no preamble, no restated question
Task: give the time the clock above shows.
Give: 4:58
